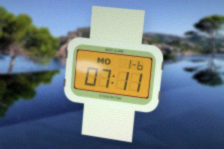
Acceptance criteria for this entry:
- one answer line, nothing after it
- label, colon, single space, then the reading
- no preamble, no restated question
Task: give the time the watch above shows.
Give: 7:11
